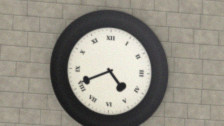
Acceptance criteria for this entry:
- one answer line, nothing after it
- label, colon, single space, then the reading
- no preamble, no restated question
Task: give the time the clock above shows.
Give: 4:41
